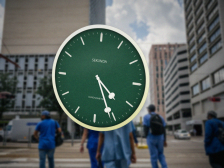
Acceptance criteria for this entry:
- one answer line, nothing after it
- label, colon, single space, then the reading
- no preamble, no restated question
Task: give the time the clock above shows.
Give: 4:26
